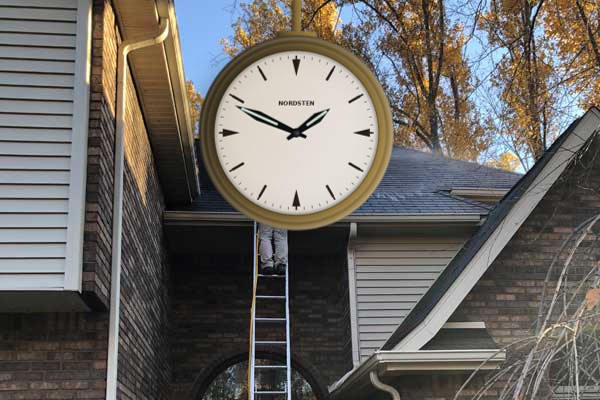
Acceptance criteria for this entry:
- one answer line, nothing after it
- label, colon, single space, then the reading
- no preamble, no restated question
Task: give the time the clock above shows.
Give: 1:49
